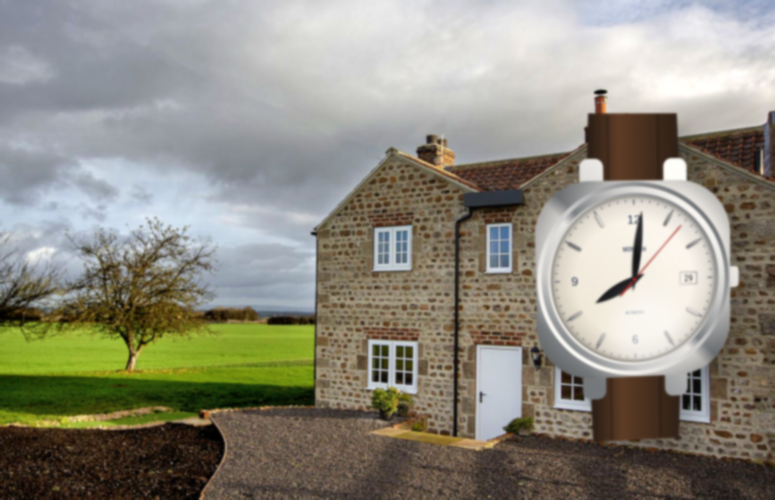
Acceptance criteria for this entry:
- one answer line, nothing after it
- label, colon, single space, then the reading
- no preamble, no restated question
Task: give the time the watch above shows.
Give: 8:01:07
